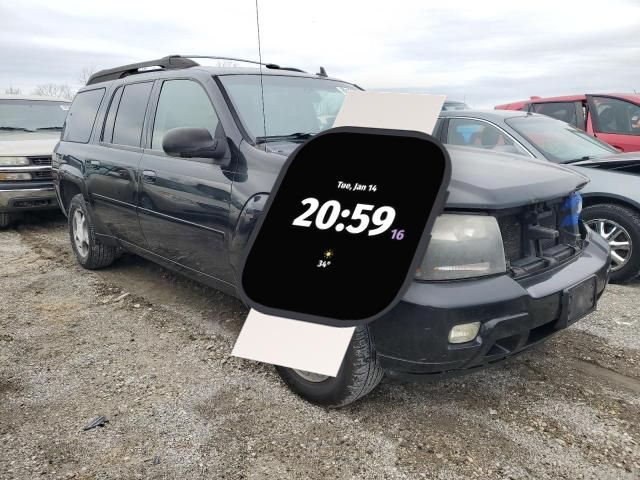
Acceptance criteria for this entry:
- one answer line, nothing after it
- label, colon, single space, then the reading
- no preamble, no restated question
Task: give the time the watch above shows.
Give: 20:59:16
